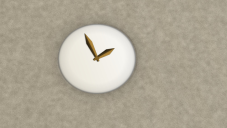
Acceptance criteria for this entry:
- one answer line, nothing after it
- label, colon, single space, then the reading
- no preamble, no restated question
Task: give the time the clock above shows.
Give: 1:56
